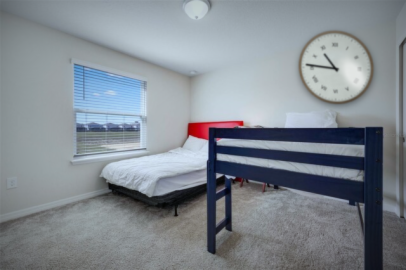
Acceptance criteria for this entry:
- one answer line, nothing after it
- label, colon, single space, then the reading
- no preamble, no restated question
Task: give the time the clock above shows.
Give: 10:46
